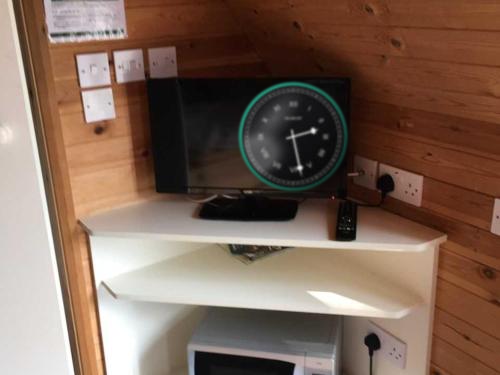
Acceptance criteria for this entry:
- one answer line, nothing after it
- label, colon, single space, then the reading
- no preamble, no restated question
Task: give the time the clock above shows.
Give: 2:28
